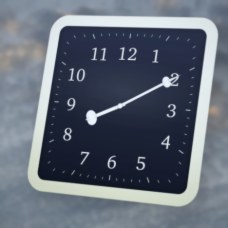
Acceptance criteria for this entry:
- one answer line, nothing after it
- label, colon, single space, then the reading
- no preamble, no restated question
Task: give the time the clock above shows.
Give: 8:10
